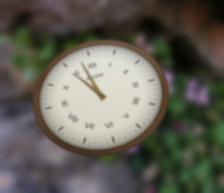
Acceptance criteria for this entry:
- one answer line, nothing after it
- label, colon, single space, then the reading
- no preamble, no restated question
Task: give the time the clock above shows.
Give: 10:58
